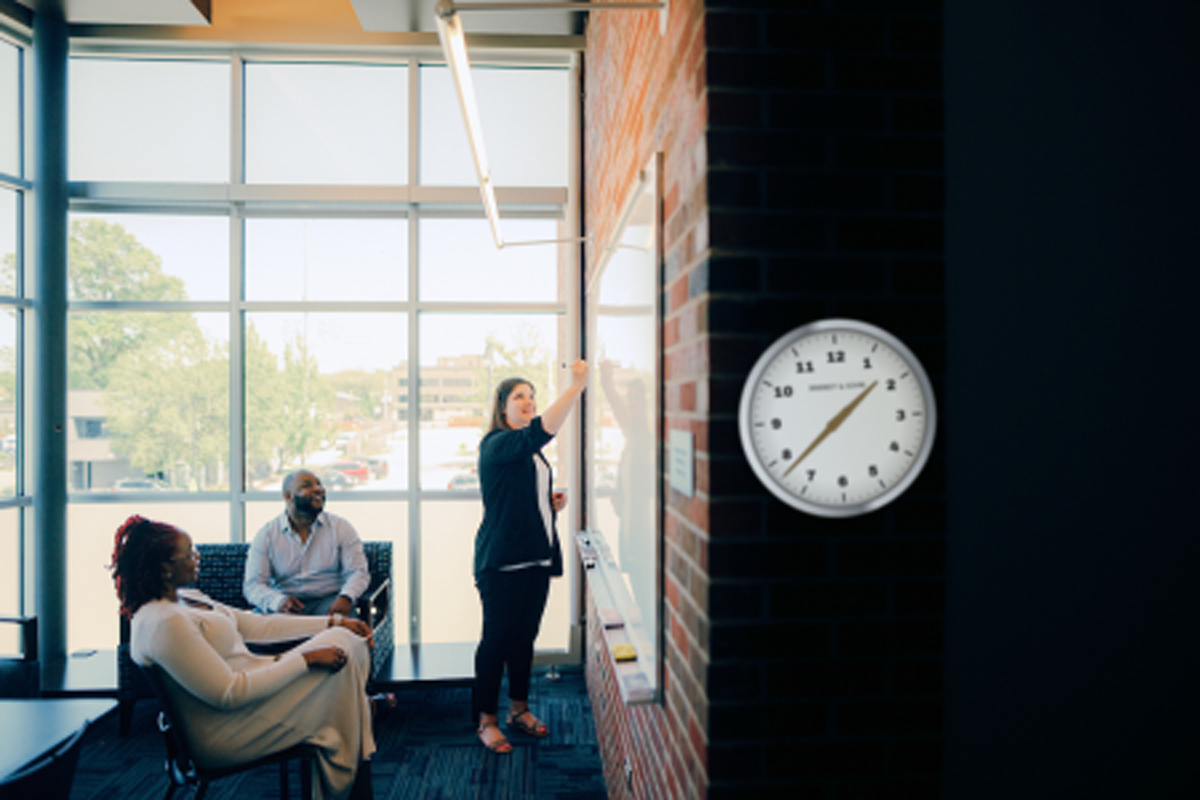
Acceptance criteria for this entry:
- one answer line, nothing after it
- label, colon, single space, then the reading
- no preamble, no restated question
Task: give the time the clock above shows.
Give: 1:38
